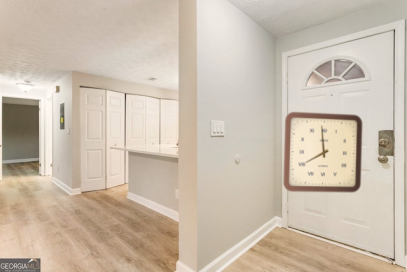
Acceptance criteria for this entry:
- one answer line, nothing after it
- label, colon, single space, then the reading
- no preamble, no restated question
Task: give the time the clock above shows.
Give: 7:59
